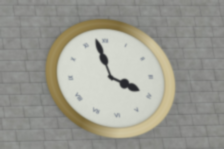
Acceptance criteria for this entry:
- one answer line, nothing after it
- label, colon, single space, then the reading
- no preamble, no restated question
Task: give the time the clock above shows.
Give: 3:58
